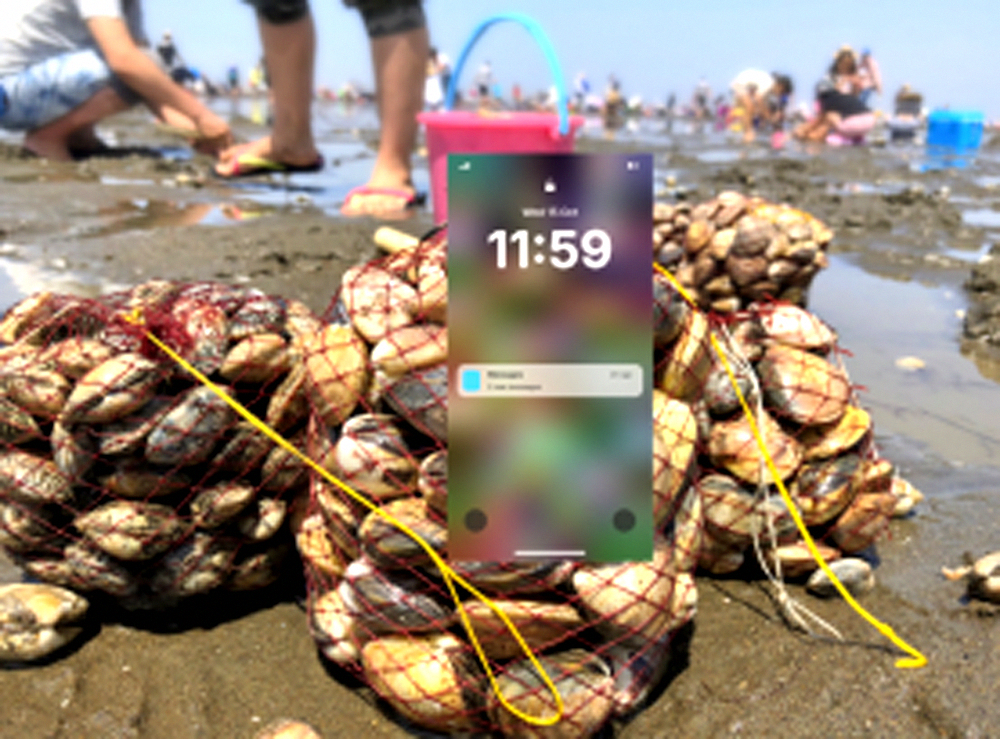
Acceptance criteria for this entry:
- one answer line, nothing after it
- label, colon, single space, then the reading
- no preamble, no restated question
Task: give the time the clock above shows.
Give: 11:59
